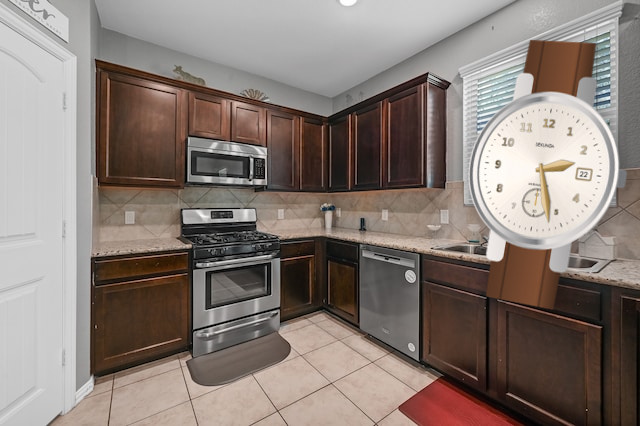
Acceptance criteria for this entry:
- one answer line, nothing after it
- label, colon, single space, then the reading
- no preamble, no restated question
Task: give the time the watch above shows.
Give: 2:27
